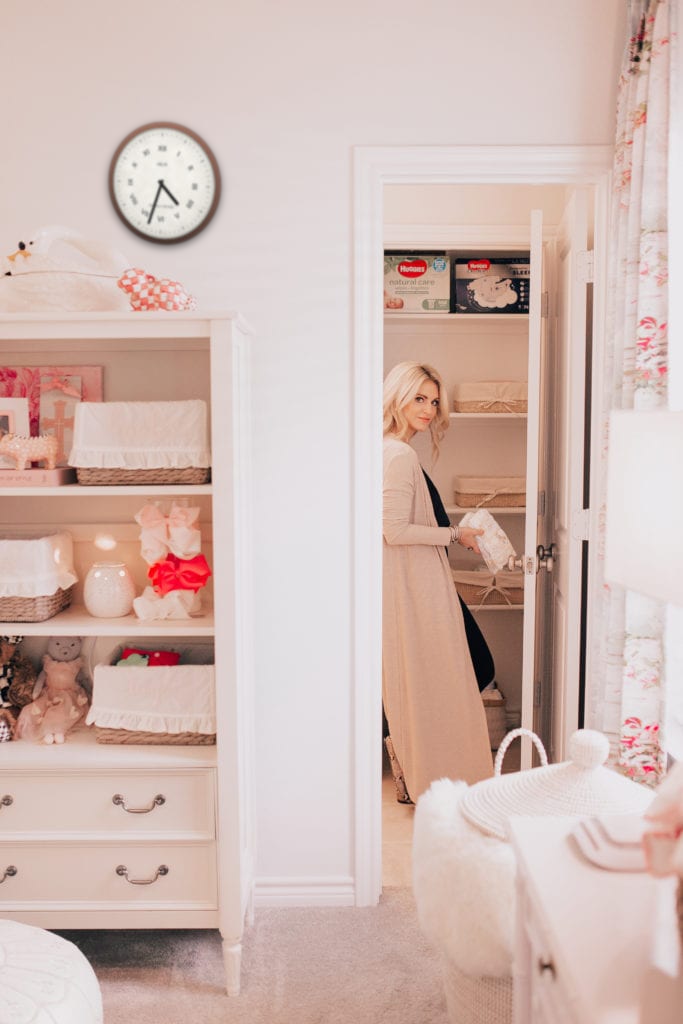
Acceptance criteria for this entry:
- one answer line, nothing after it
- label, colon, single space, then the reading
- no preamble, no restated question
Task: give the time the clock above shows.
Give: 4:33
